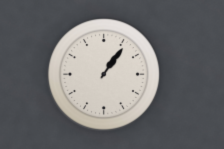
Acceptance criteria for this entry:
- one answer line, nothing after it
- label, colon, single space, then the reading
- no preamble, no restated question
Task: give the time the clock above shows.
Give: 1:06
